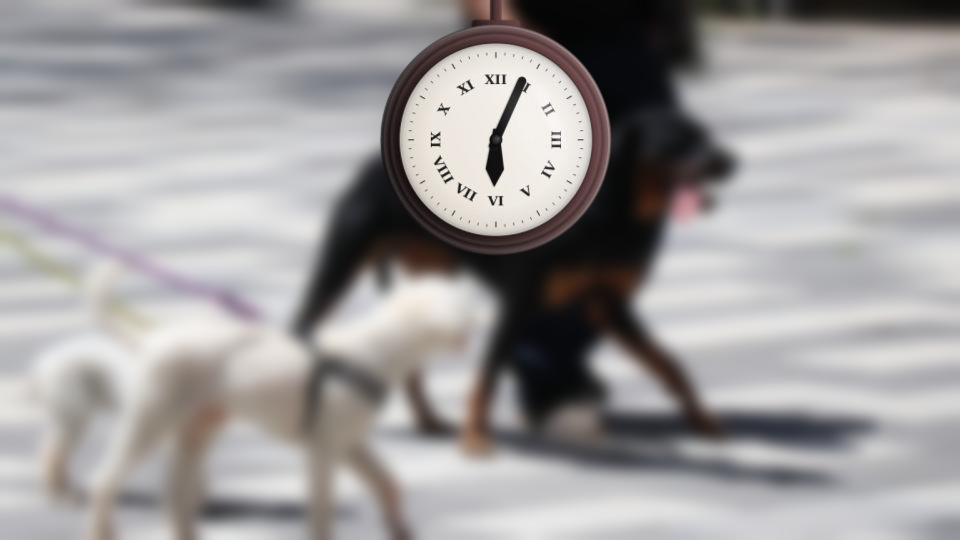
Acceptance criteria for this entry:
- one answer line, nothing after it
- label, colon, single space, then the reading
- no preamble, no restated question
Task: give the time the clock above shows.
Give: 6:04
